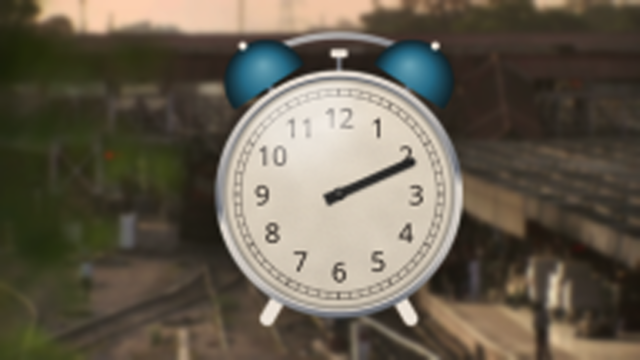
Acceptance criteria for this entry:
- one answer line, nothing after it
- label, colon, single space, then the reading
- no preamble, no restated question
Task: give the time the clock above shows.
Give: 2:11
